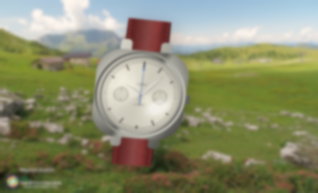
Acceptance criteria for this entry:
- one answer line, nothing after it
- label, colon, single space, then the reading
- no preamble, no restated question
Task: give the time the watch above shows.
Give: 10:07
